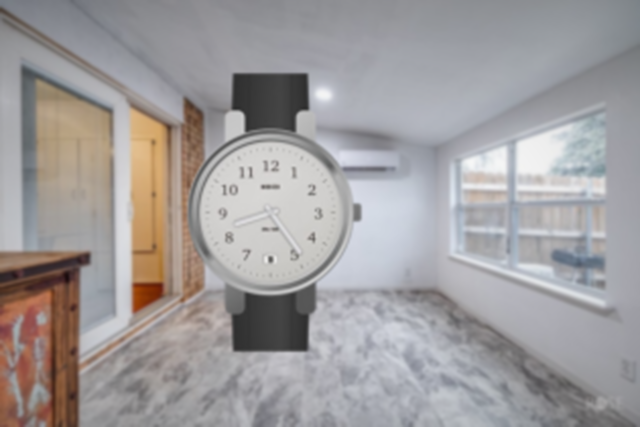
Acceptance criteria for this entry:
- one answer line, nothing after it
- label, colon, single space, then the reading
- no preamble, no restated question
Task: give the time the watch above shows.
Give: 8:24
